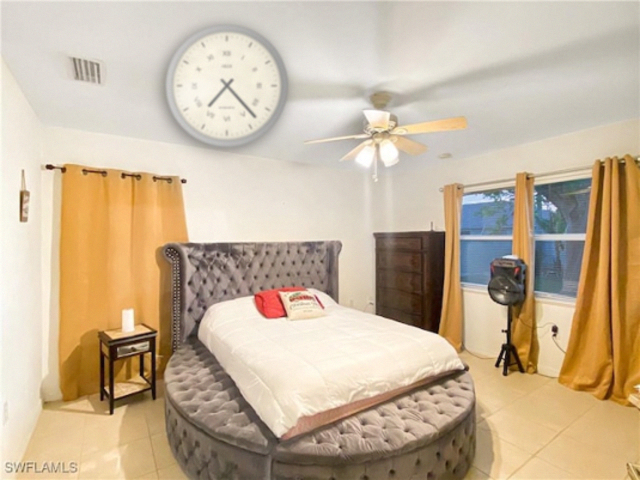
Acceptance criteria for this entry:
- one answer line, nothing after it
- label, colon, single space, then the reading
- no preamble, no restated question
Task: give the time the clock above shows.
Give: 7:23
